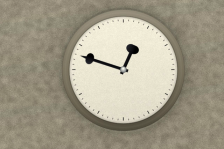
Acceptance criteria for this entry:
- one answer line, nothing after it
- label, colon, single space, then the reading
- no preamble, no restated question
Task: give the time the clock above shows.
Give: 12:48
